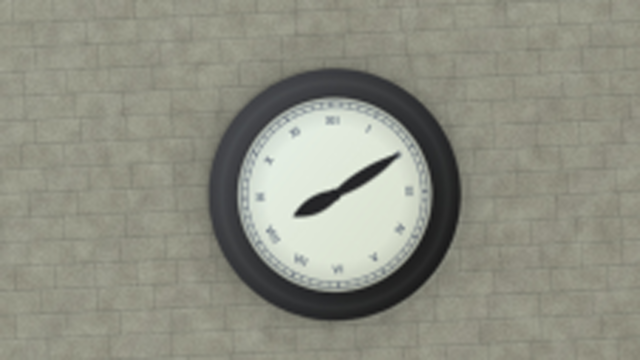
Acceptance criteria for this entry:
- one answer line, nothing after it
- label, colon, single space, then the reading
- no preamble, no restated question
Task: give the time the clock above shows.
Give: 8:10
